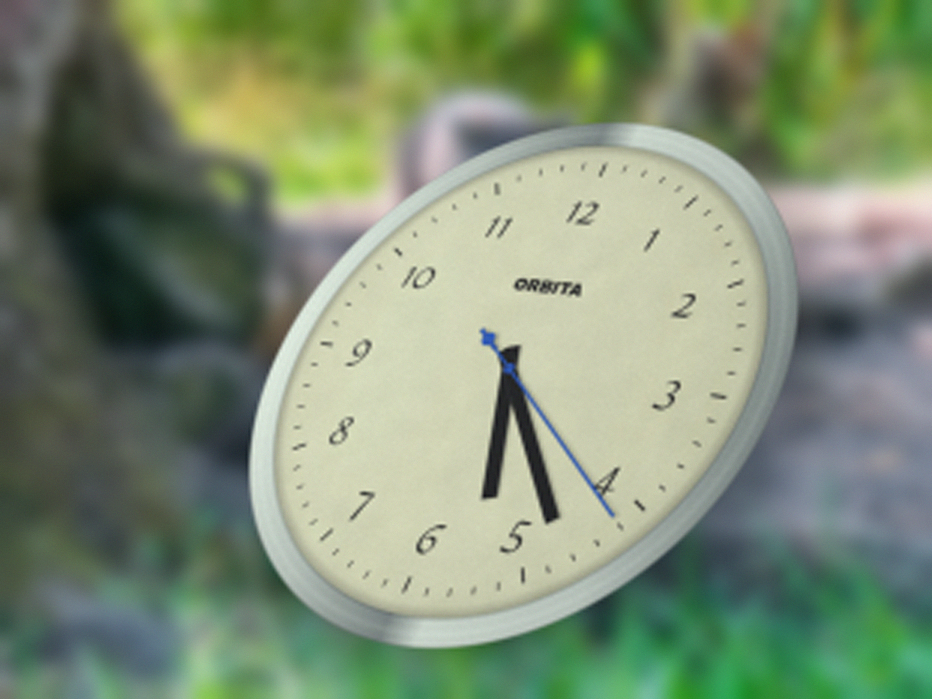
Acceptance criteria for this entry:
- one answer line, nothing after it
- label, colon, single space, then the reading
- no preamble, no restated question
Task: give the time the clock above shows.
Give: 5:23:21
